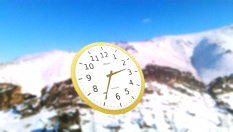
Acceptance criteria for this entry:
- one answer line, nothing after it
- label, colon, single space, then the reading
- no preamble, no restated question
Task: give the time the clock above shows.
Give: 2:35
